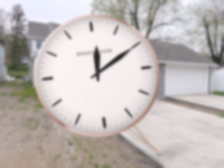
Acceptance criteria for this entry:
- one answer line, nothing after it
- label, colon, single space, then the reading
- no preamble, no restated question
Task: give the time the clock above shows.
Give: 12:10
